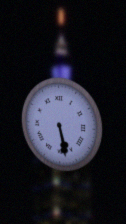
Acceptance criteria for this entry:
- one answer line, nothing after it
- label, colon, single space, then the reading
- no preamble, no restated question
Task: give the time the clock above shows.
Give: 5:28
